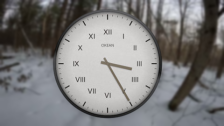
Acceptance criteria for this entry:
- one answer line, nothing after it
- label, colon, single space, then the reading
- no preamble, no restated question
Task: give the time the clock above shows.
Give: 3:25
